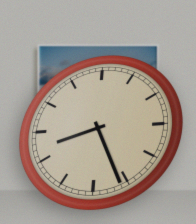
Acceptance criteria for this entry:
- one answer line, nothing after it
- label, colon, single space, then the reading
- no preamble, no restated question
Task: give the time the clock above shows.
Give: 8:26
